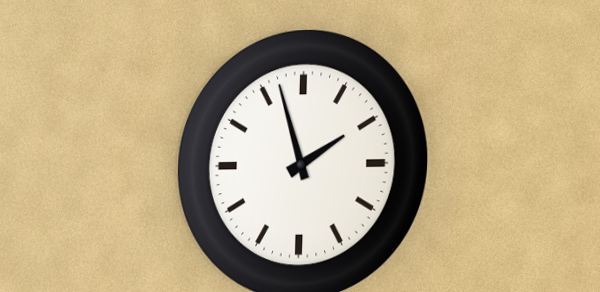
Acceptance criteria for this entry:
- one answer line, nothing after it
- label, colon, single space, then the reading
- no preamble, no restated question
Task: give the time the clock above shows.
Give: 1:57
